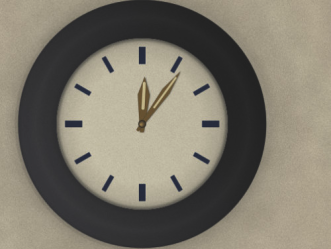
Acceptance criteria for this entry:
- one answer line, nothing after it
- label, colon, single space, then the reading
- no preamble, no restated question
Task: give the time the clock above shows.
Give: 12:06
